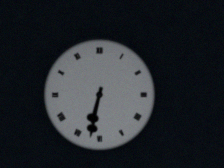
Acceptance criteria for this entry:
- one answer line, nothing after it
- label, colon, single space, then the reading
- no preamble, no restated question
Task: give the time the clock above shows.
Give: 6:32
